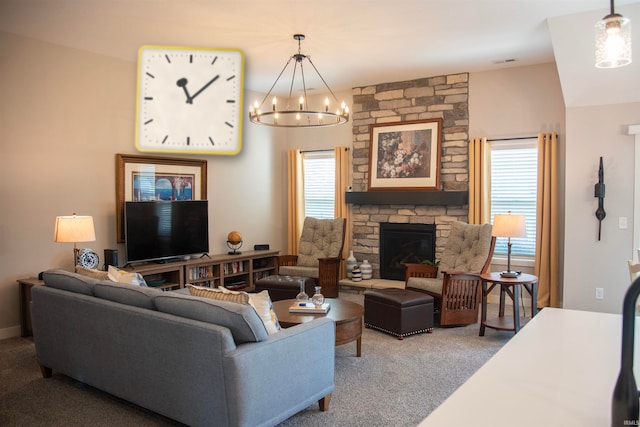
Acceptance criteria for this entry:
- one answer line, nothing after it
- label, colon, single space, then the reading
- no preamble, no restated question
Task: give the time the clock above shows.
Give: 11:08
